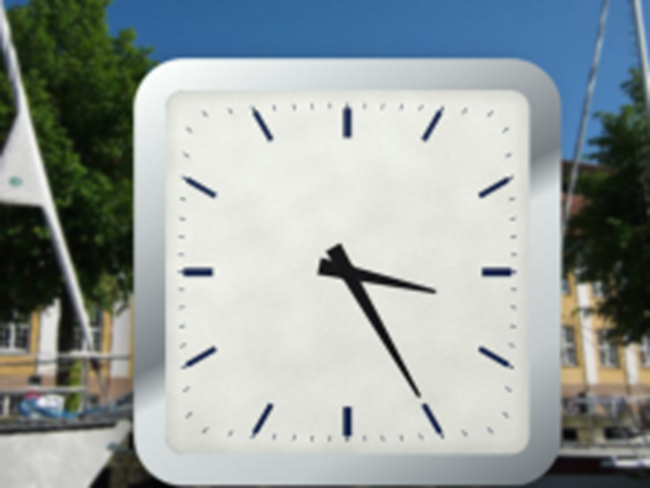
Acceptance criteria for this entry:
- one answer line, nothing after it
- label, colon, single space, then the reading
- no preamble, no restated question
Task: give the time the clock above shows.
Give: 3:25
